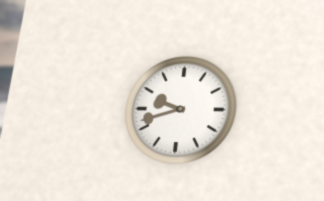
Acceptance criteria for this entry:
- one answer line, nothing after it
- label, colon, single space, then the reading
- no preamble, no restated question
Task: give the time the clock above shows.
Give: 9:42
